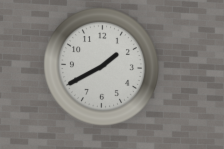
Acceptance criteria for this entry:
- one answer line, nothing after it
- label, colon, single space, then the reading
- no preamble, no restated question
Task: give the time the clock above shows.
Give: 1:40
